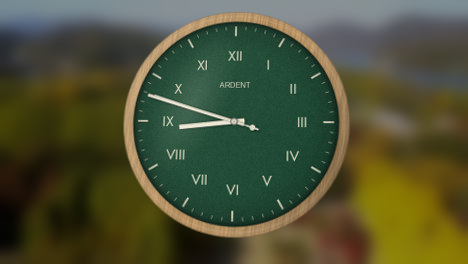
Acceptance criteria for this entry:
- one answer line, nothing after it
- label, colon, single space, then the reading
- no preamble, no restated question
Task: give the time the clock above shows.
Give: 8:47:48
